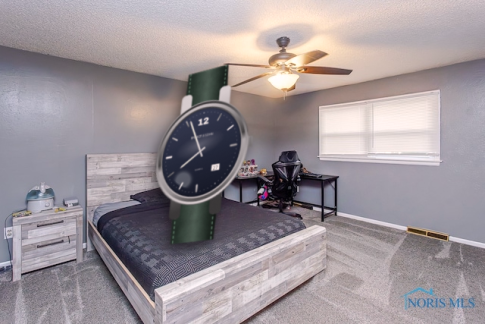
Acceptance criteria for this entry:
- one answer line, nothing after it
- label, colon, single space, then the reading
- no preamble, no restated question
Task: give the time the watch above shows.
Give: 7:56
